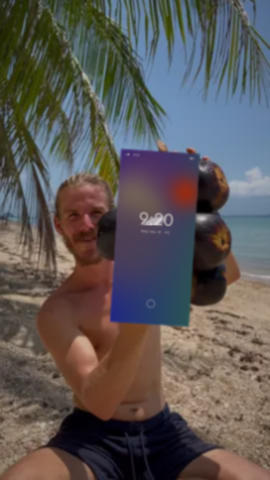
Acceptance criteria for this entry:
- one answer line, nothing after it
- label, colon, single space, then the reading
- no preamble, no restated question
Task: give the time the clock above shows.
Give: 9:20
